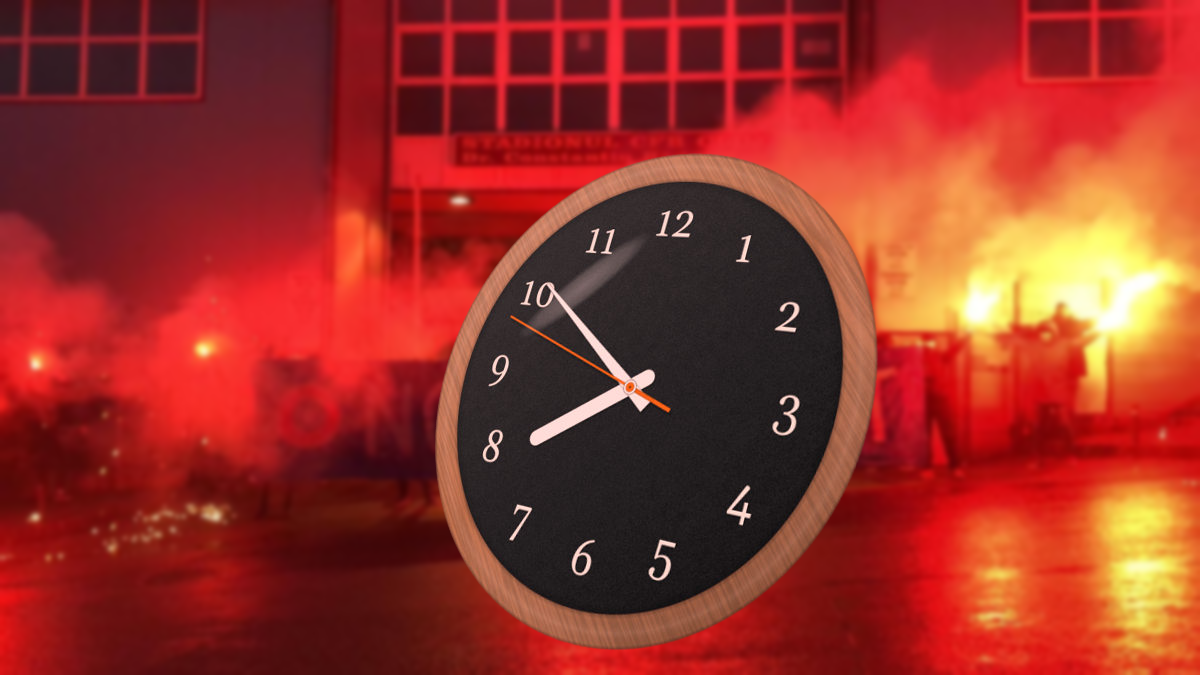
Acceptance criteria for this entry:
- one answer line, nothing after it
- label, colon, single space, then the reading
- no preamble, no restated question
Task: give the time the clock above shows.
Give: 7:50:48
